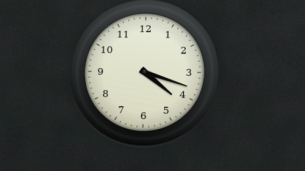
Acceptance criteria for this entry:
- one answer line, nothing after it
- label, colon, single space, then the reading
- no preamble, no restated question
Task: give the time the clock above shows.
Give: 4:18
